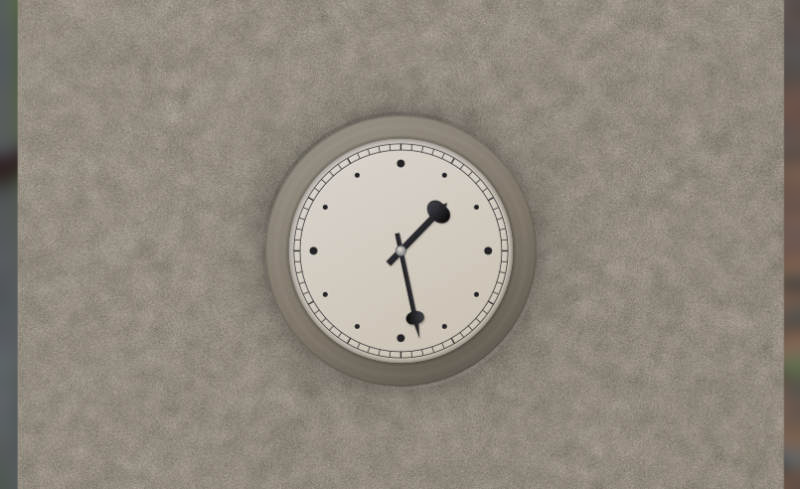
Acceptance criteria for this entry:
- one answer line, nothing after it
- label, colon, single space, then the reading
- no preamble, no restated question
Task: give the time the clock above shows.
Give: 1:28
